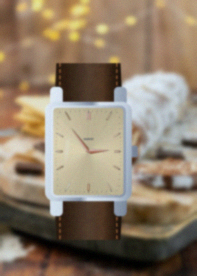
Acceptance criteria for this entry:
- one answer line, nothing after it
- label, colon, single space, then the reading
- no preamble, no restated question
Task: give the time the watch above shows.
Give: 2:54
